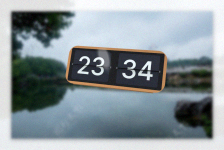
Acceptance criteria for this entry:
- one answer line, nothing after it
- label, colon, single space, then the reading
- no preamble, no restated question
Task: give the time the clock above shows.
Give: 23:34
